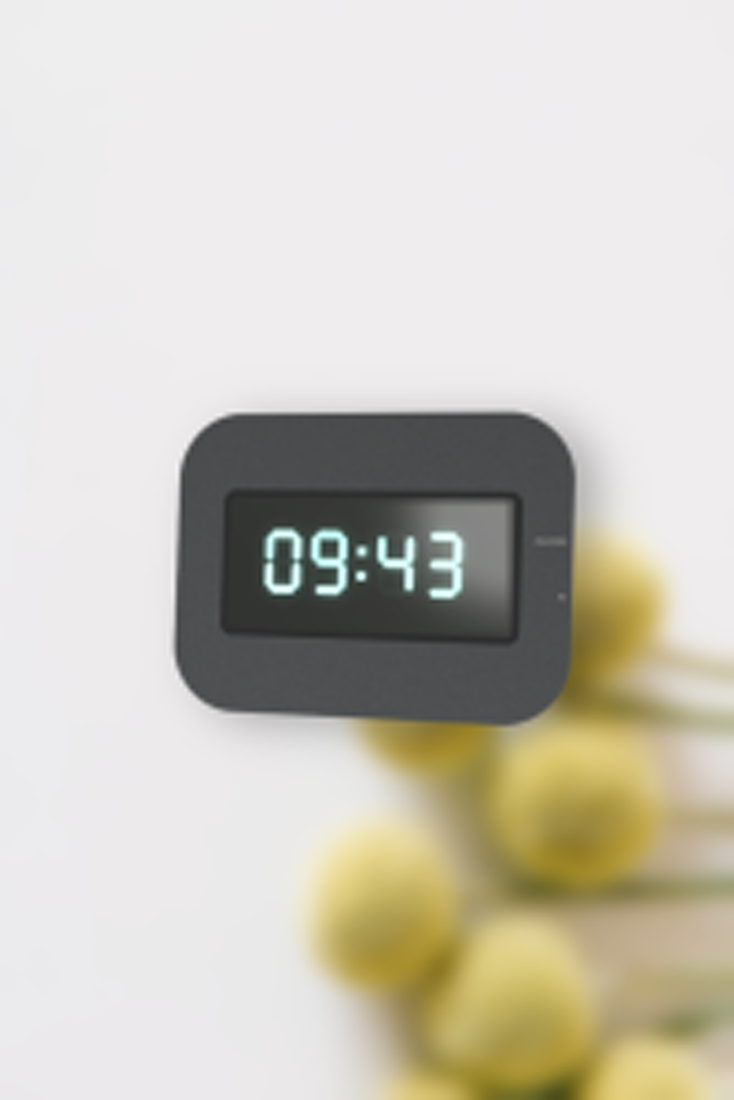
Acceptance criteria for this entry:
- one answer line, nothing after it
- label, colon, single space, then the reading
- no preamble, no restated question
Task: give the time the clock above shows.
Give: 9:43
